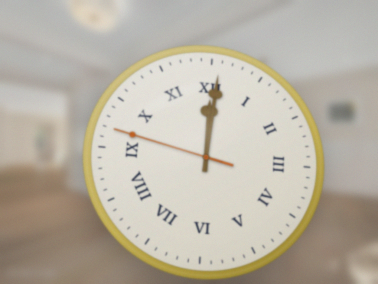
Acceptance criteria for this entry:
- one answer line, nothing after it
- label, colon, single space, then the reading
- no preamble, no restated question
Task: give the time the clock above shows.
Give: 12:00:47
